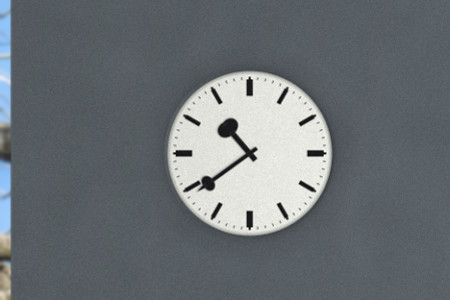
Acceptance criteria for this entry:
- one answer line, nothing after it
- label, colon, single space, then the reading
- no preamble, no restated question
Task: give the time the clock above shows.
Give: 10:39
